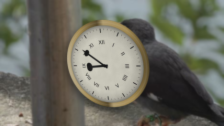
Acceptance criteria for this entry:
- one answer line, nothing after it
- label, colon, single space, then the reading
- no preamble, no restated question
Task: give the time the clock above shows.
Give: 8:51
